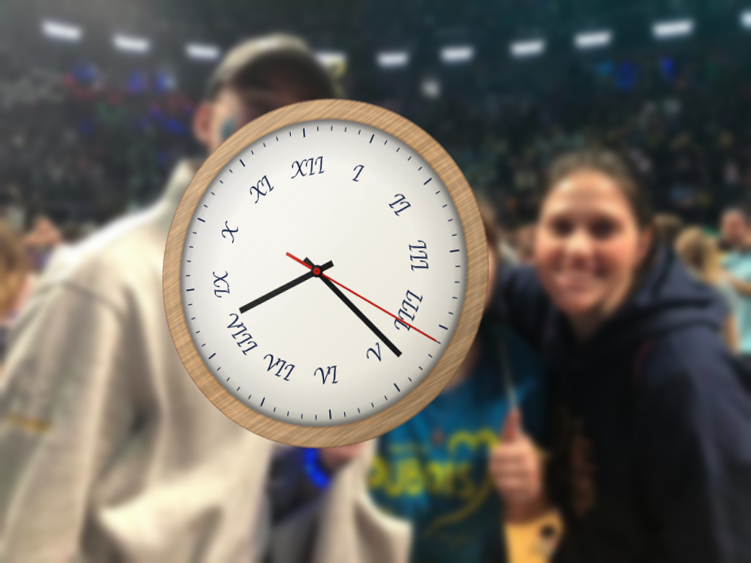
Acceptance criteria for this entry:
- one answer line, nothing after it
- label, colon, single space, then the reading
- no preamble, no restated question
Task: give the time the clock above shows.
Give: 8:23:21
